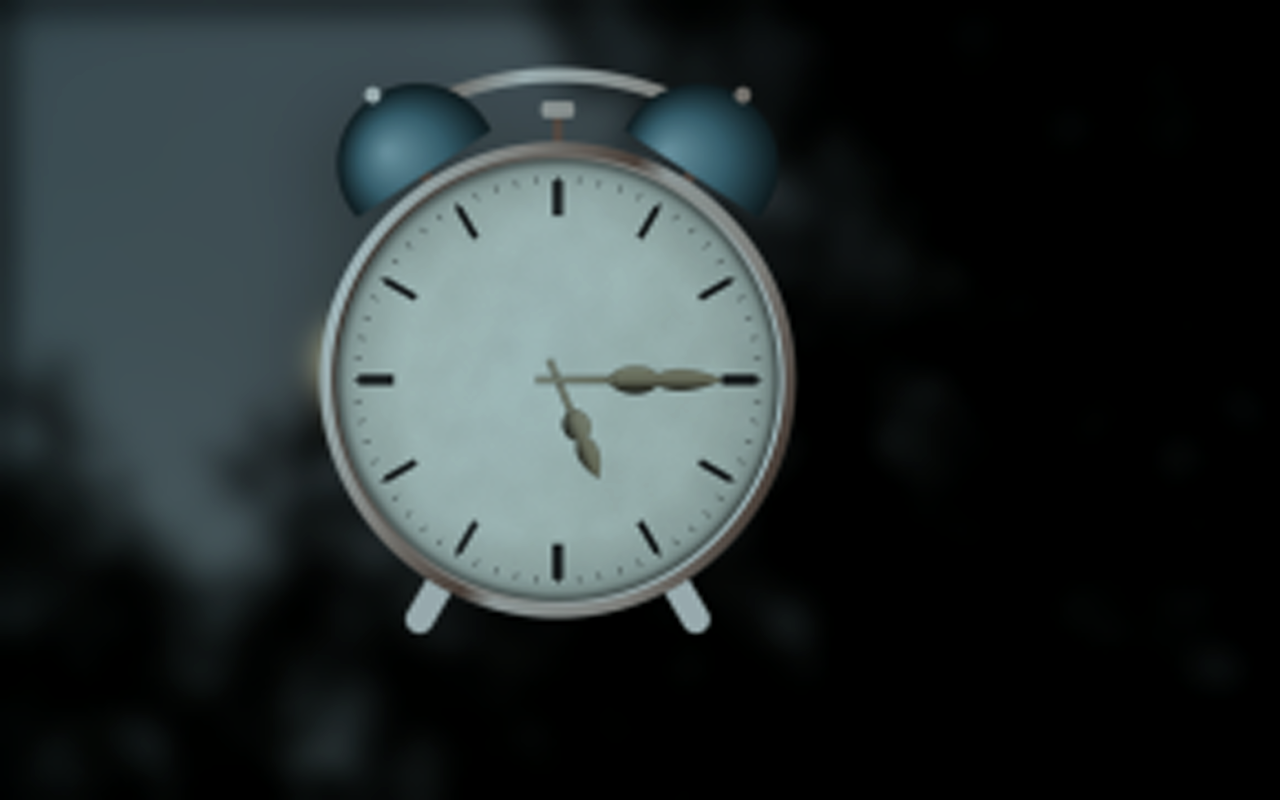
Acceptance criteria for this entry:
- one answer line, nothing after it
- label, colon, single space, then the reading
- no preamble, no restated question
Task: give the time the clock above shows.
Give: 5:15
